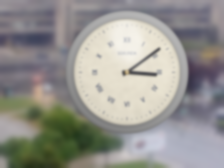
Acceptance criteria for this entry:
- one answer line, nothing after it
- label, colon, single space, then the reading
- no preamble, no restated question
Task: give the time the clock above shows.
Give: 3:09
